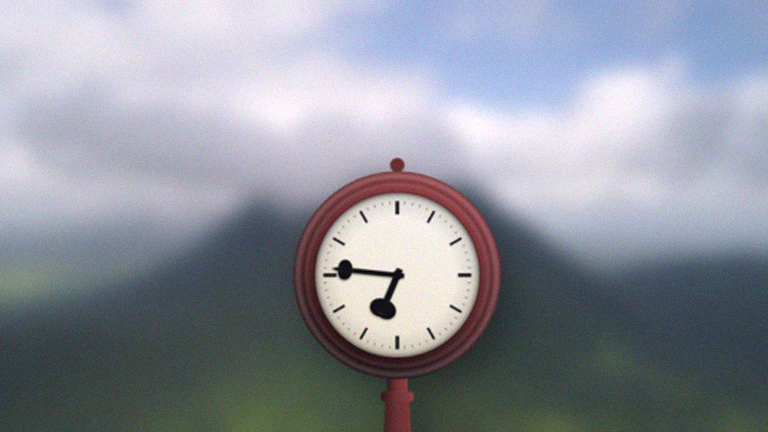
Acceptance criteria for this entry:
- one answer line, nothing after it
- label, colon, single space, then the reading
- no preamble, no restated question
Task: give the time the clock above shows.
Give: 6:46
